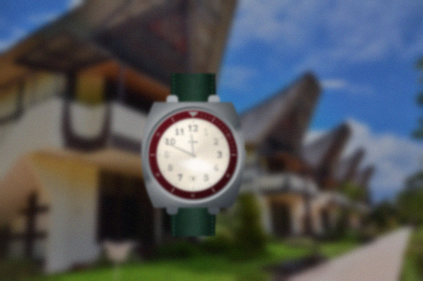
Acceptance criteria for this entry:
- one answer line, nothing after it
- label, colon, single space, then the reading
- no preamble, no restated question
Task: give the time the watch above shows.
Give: 11:49
